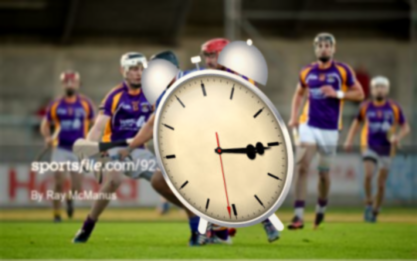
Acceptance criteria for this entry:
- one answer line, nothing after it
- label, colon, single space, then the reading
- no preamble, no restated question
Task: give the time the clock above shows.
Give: 3:15:31
